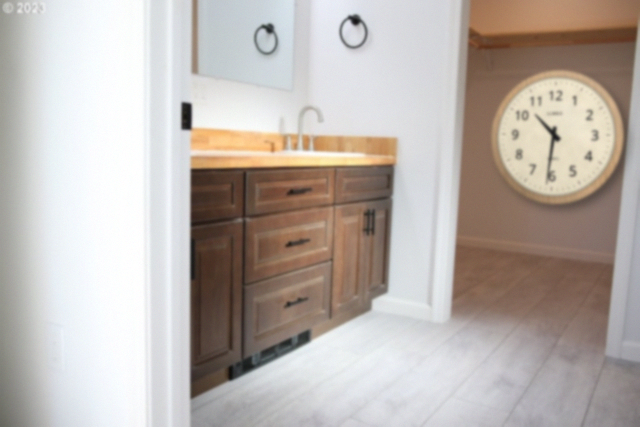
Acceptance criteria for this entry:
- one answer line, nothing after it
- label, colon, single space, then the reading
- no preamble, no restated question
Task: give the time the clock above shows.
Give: 10:31
